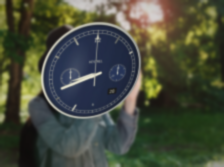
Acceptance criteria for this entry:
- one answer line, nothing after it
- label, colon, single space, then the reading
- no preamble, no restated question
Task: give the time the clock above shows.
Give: 8:42
